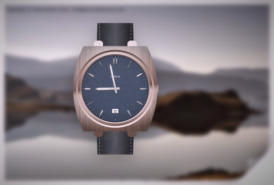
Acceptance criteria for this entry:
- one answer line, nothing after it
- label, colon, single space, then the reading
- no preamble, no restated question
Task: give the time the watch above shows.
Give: 8:58
